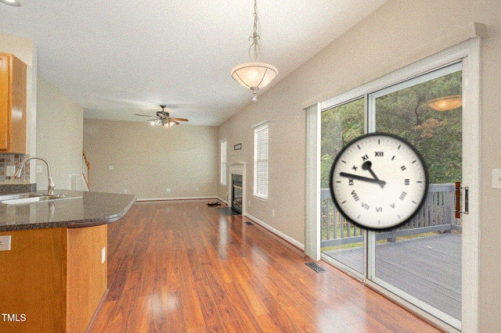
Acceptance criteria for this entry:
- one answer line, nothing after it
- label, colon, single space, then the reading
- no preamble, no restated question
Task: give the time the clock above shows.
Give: 10:47
